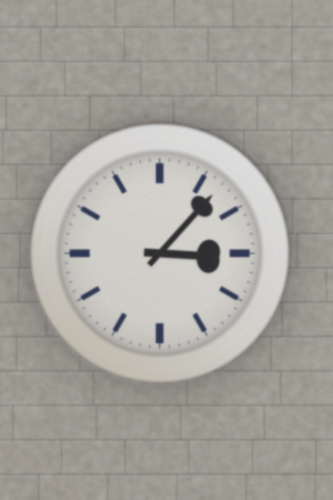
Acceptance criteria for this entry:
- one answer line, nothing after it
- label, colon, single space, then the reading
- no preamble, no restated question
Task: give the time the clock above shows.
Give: 3:07
